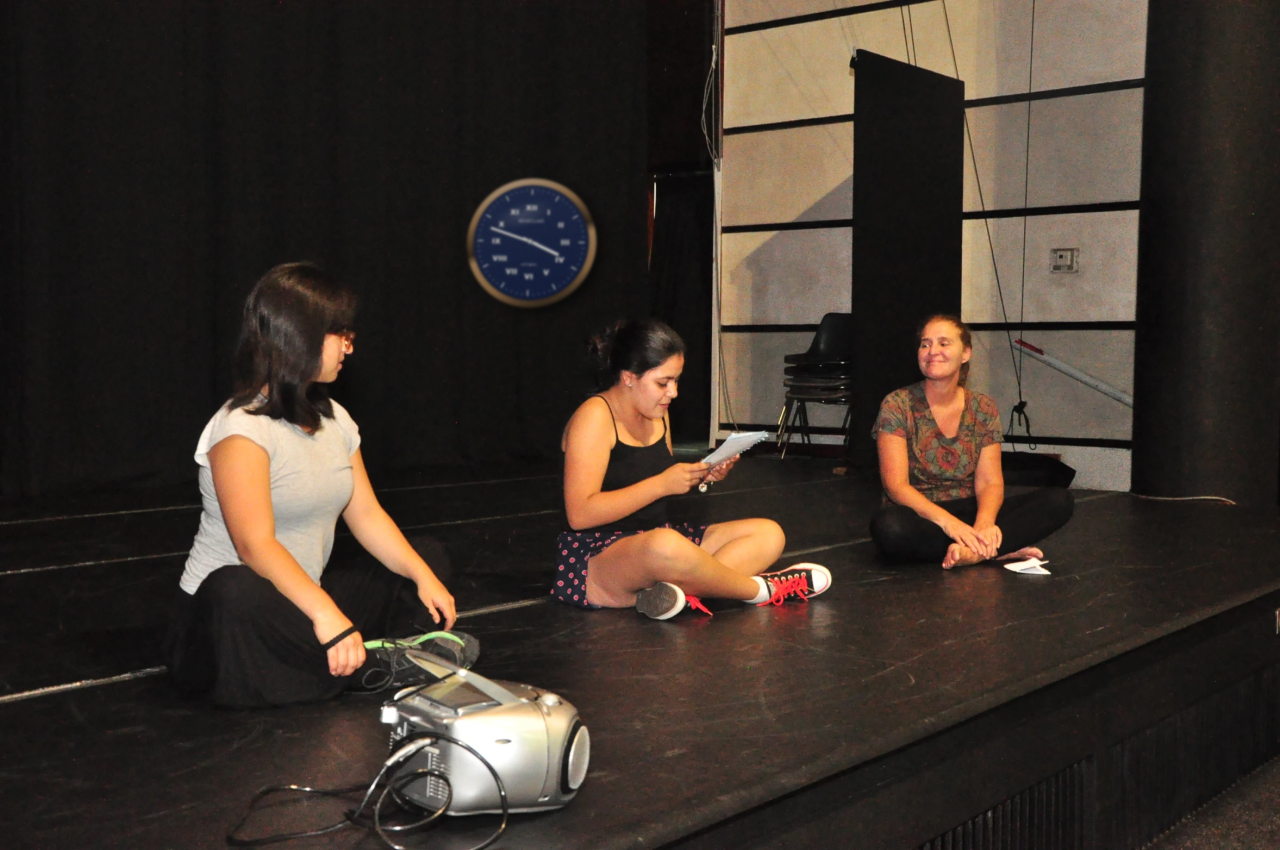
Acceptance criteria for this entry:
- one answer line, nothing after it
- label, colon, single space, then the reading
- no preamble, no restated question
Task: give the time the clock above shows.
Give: 3:48
